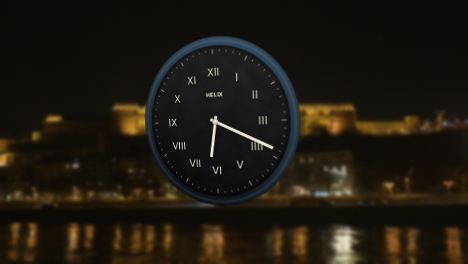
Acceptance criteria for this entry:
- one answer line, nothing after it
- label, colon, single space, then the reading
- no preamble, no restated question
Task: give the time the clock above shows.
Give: 6:19
